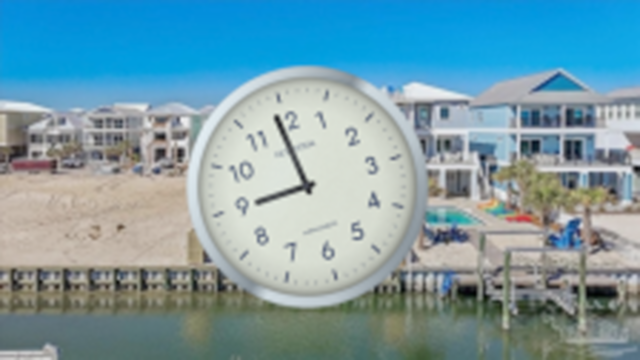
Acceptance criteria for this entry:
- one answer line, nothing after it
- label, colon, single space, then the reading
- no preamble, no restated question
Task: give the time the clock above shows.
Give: 8:59
